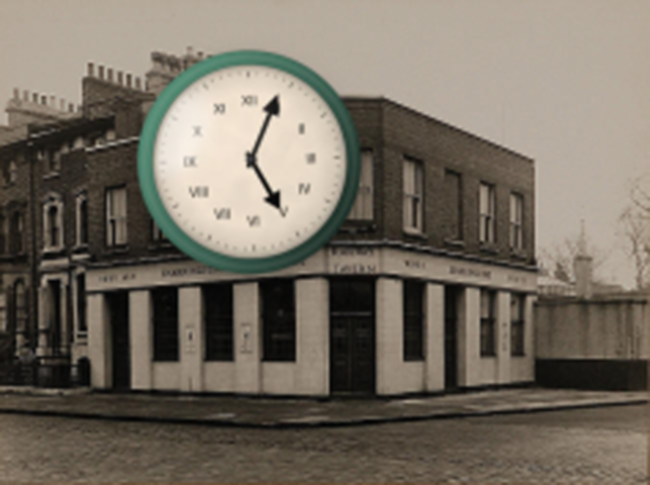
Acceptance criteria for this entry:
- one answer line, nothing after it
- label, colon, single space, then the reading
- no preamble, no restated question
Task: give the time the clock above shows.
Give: 5:04
